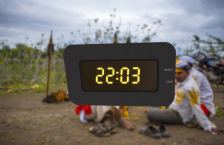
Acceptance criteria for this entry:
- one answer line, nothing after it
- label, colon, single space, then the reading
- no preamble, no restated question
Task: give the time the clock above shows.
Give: 22:03
